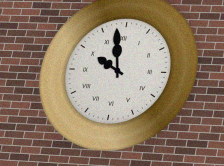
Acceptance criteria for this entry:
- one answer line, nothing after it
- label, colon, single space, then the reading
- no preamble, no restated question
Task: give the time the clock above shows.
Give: 9:58
